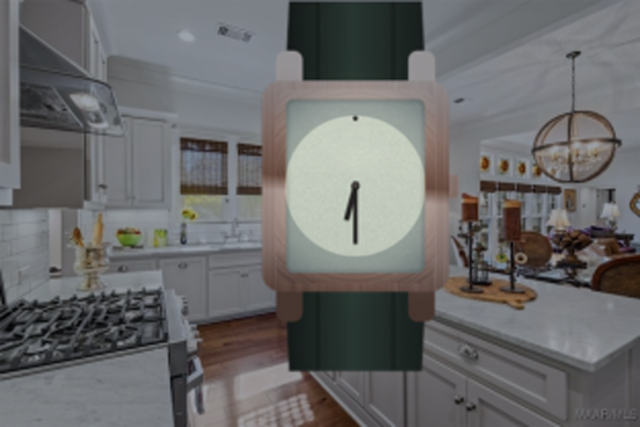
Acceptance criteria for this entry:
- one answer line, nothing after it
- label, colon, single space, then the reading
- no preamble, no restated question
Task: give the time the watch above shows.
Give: 6:30
